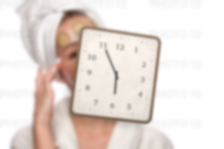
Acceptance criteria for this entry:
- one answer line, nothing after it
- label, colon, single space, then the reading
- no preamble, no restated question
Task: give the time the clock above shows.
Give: 5:55
